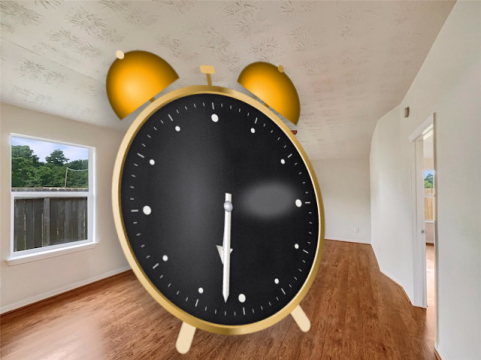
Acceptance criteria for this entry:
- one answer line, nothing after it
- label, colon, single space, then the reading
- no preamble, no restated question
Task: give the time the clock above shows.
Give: 6:32
